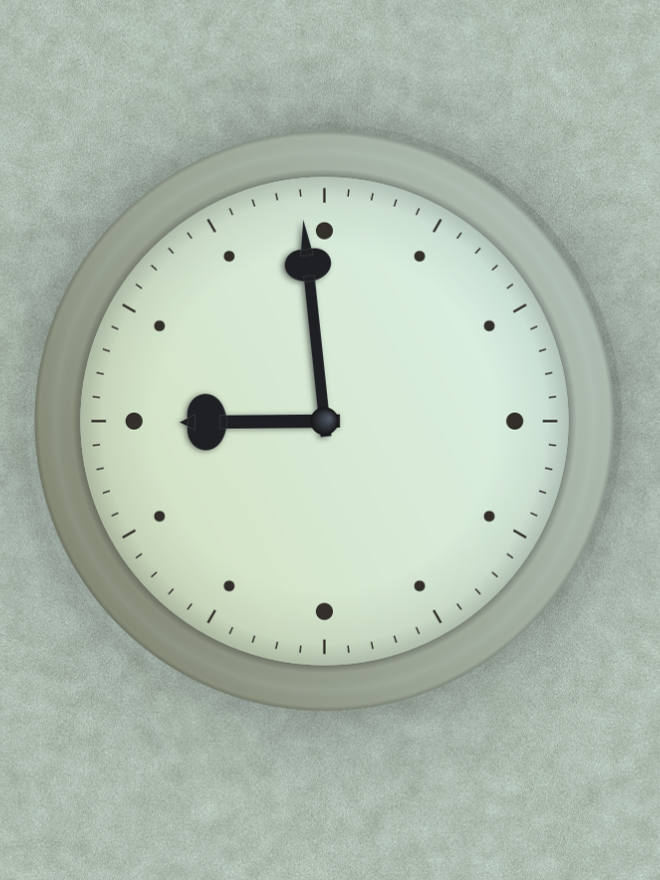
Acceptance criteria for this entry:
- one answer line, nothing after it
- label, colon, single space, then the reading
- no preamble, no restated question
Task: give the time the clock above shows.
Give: 8:59
